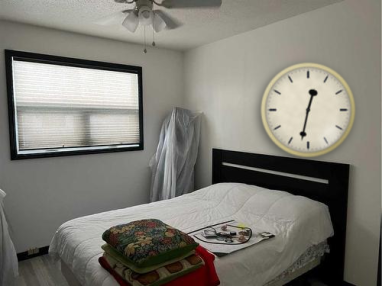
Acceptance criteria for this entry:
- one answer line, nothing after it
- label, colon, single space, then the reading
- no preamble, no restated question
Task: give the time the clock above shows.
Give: 12:32
